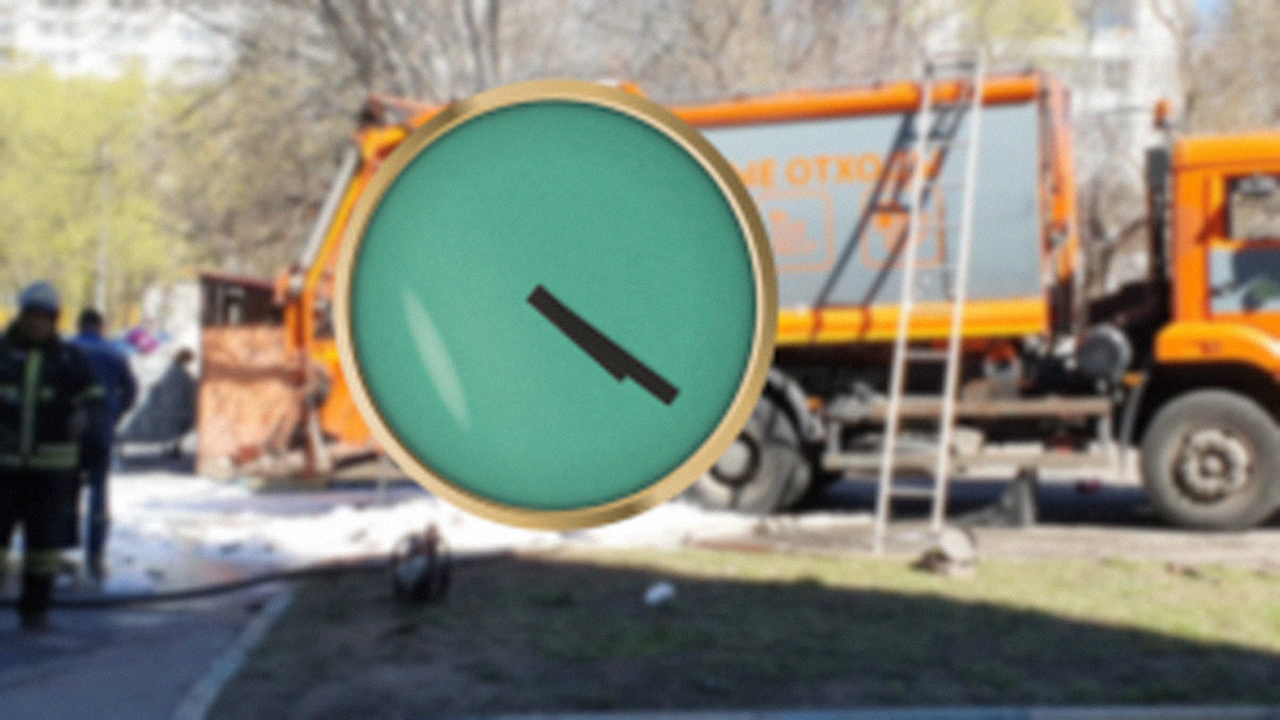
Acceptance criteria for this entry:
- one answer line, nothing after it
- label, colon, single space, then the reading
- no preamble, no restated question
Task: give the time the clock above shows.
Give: 4:21
